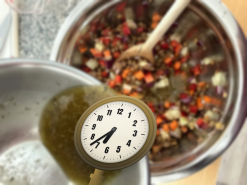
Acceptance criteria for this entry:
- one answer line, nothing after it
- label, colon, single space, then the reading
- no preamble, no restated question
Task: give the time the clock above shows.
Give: 6:37
